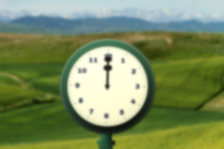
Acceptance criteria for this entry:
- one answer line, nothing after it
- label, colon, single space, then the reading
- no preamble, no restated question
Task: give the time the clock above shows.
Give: 12:00
